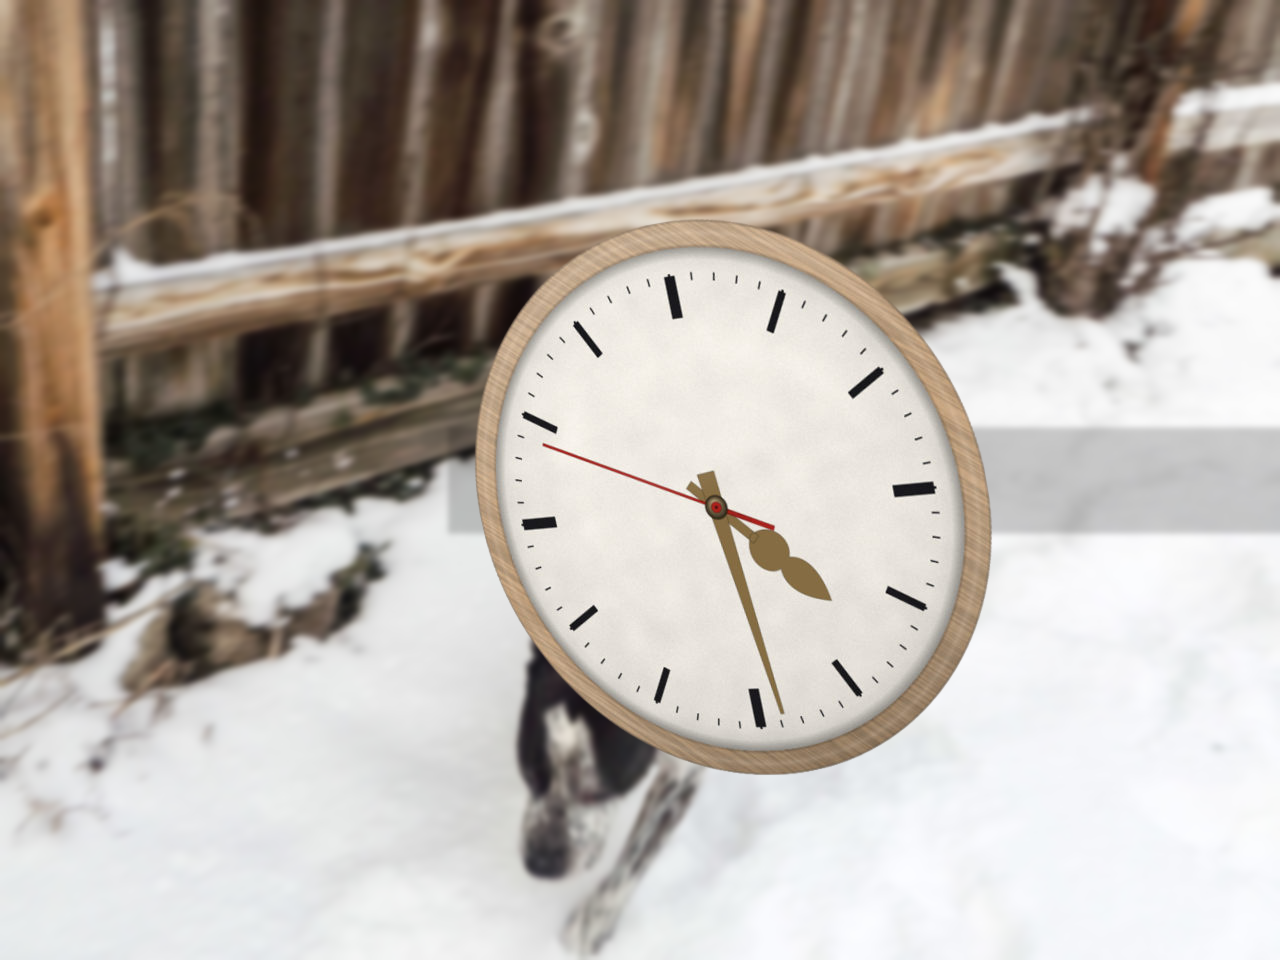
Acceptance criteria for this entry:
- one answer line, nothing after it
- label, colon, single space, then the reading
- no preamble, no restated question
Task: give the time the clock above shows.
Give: 4:28:49
